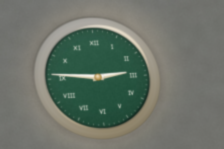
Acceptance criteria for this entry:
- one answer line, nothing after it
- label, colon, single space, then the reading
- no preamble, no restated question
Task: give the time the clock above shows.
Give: 2:46
